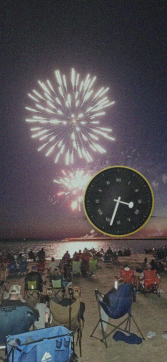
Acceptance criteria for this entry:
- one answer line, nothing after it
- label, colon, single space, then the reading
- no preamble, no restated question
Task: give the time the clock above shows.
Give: 3:33
